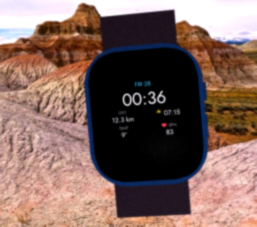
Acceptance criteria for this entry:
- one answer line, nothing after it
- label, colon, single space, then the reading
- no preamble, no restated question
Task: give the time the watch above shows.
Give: 0:36
